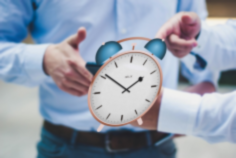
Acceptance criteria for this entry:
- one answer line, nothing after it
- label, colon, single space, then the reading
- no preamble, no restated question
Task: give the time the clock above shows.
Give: 1:51
